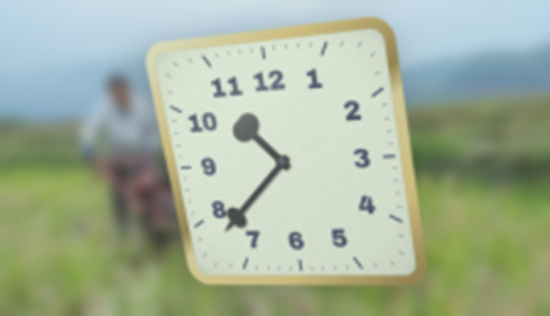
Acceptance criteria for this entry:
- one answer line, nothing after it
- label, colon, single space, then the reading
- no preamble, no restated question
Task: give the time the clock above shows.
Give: 10:38
